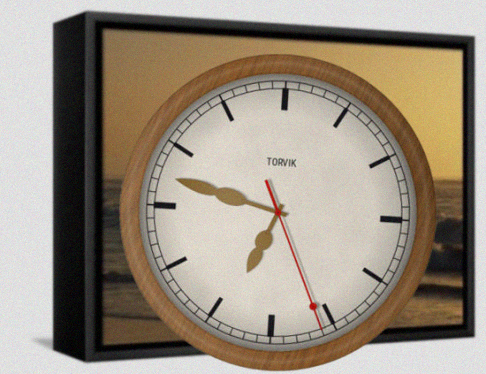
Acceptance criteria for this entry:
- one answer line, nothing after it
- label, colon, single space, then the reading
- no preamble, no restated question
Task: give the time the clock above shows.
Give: 6:47:26
